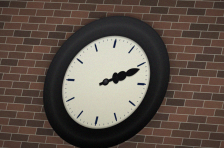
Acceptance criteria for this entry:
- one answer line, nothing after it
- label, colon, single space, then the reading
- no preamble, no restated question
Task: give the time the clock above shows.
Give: 2:11
